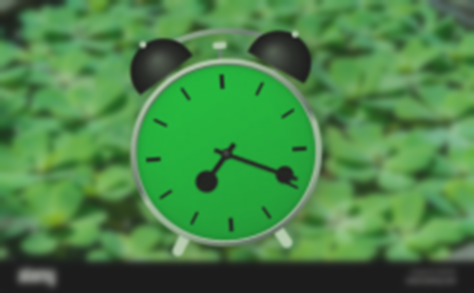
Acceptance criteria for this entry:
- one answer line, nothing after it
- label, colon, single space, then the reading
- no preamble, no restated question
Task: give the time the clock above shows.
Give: 7:19
